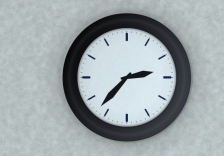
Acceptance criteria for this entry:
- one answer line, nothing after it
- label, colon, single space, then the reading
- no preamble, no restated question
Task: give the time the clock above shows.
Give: 2:37
